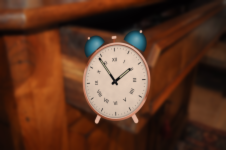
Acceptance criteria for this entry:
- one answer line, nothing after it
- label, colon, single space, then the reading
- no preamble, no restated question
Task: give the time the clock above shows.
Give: 1:54
